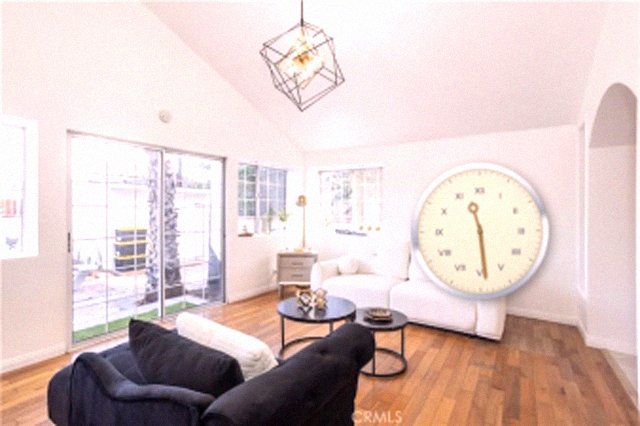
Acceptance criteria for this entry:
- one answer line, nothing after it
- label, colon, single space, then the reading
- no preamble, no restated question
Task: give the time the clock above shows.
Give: 11:29
